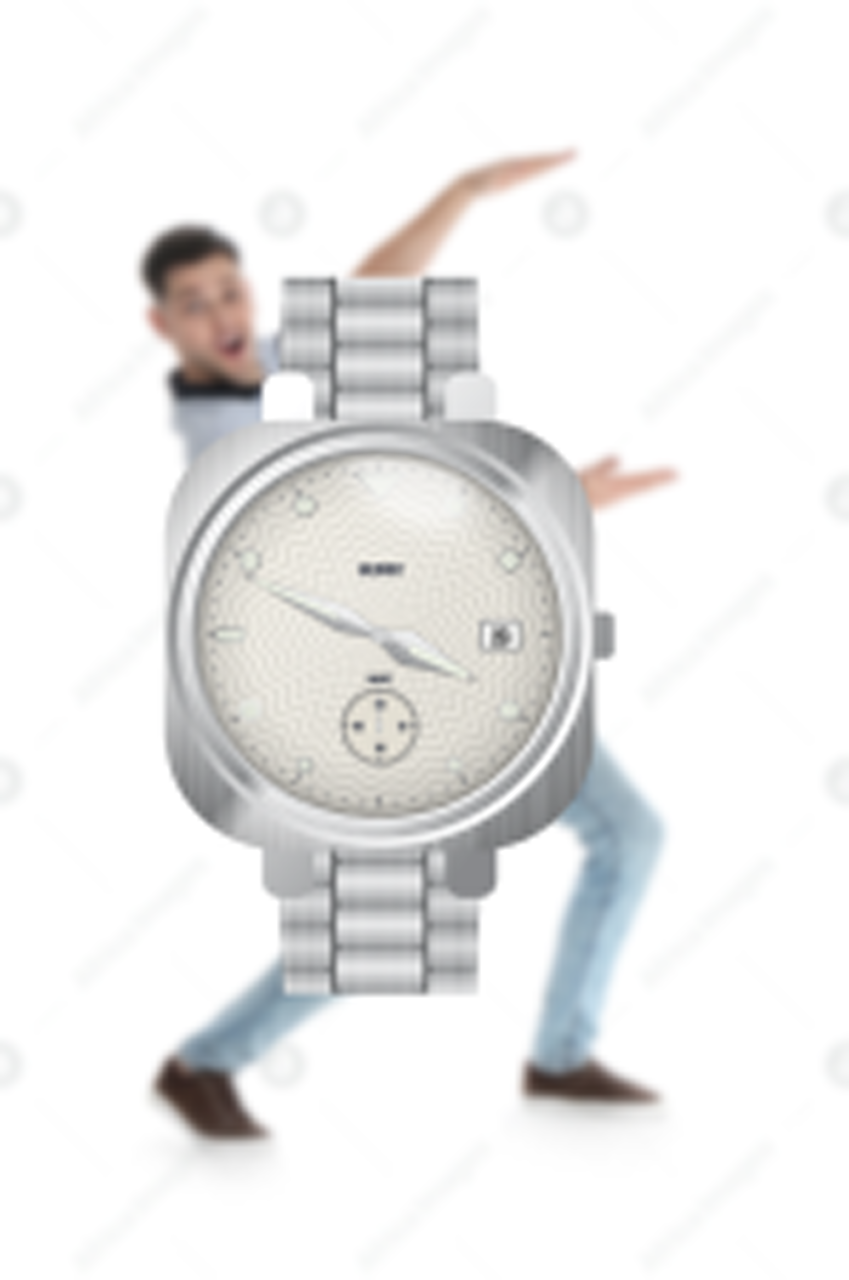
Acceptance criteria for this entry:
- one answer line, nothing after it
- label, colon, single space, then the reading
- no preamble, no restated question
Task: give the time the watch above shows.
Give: 3:49
